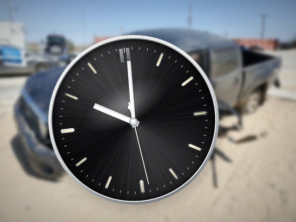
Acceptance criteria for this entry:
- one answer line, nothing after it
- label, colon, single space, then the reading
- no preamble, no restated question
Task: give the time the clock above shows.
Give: 10:00:29
